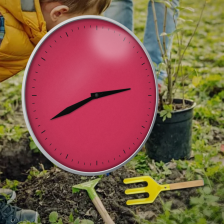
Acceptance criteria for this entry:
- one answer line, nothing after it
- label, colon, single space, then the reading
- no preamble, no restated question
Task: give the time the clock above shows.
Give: 2:41
